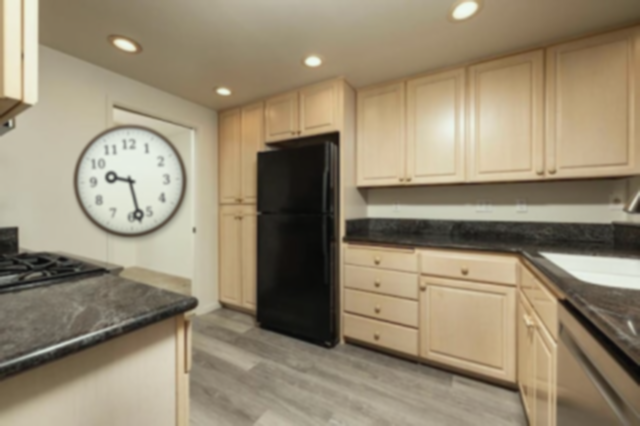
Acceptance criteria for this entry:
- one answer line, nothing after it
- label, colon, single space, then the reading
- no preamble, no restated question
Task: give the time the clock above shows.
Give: 9:28
